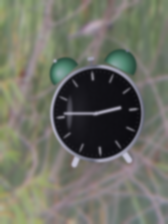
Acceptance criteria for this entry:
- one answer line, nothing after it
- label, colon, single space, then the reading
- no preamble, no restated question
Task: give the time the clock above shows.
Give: 2:46
